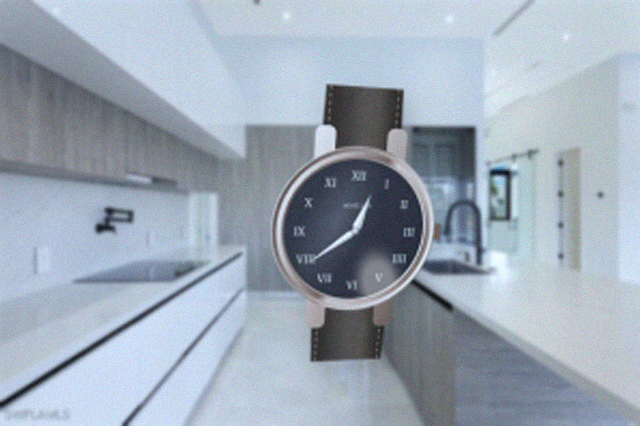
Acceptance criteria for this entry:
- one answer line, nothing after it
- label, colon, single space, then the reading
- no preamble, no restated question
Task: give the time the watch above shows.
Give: 12:39
